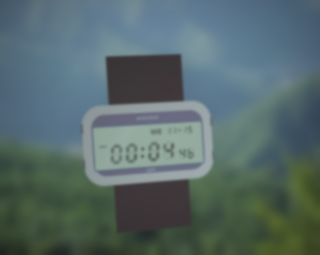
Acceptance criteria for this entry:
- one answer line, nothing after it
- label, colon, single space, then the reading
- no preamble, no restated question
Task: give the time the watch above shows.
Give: 0:04
